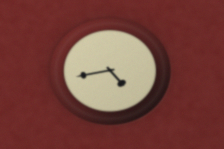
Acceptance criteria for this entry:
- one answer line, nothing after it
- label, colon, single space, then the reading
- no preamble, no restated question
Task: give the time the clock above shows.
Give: 4:43
